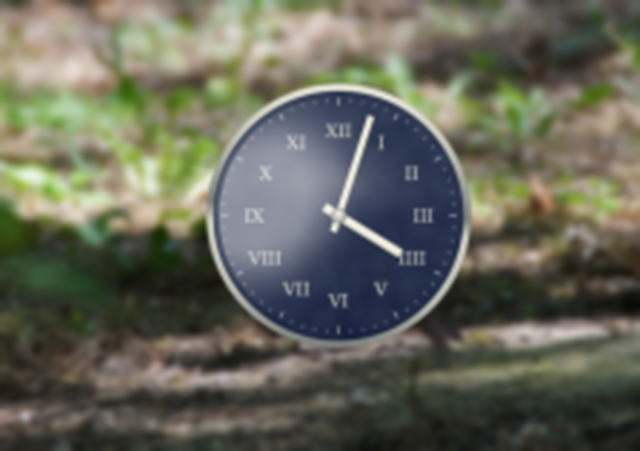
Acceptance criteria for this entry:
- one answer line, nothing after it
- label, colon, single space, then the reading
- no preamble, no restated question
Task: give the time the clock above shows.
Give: 4:03
